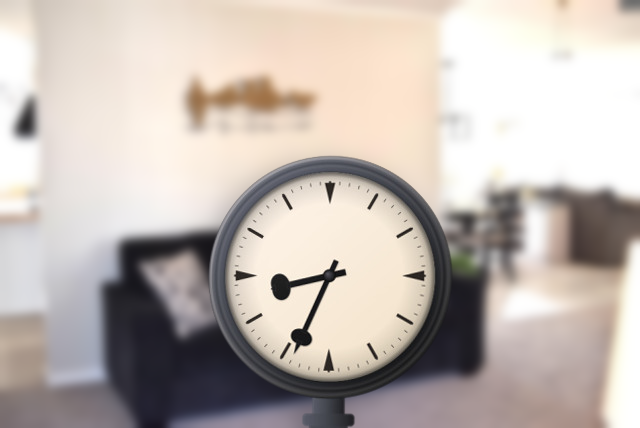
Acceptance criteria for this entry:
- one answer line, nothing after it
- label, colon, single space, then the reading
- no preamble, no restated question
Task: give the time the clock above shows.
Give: 8:34
